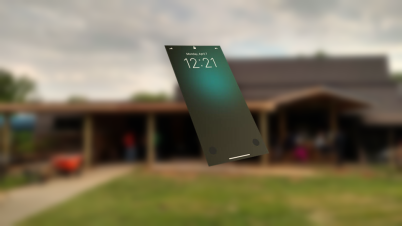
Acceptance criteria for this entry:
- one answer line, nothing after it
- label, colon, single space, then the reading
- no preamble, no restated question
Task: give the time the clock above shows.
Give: 12:21
